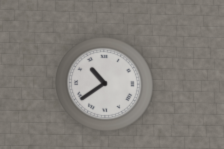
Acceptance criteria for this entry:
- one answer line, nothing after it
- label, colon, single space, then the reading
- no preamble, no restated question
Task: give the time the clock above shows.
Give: 10:39
